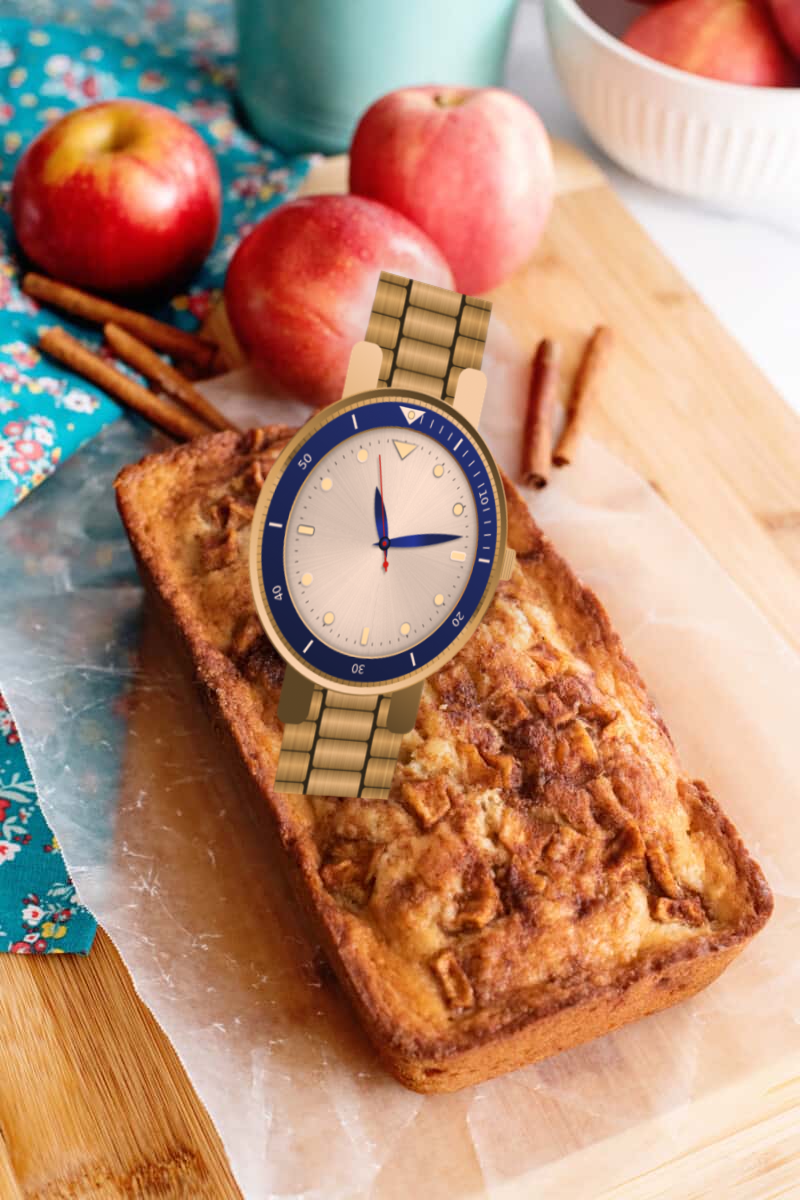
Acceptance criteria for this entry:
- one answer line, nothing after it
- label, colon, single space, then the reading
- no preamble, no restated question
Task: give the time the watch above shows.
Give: 11:12:57
